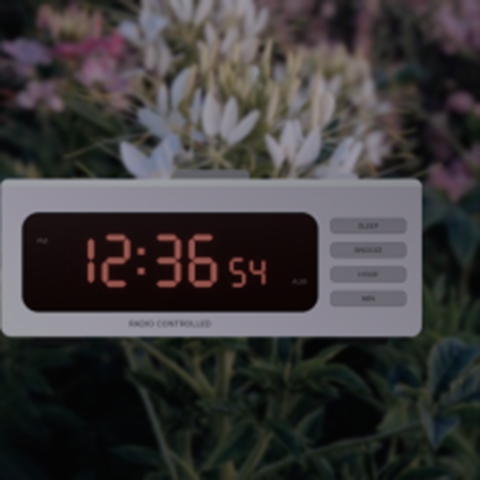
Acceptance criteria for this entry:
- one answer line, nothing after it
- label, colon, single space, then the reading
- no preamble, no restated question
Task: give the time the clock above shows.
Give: 12:36:54
